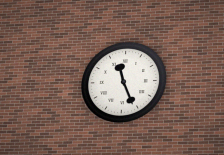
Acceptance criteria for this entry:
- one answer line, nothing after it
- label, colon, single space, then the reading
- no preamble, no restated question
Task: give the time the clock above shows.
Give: 11:26
